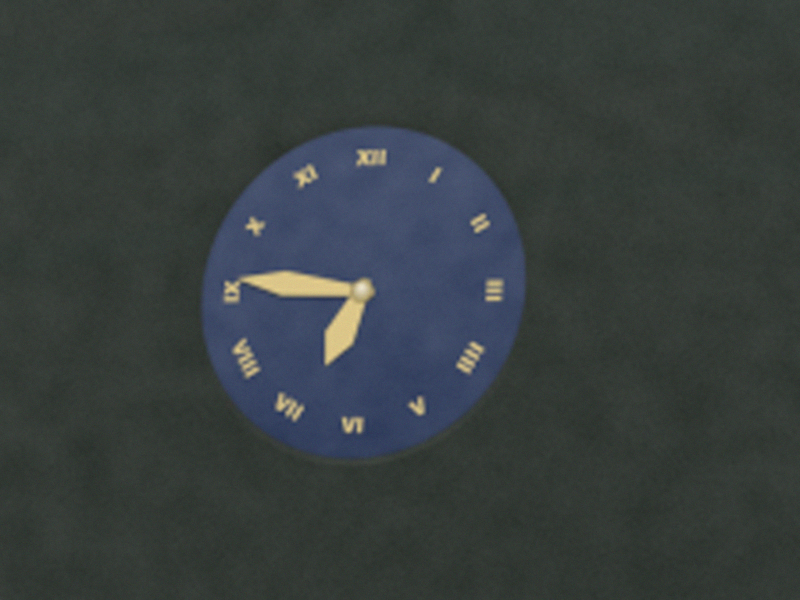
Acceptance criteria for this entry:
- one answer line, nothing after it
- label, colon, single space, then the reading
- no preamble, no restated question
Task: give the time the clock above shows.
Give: 6:46
